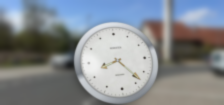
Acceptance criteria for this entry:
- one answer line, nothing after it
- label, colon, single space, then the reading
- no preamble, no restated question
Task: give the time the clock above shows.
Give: 8:23
